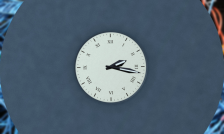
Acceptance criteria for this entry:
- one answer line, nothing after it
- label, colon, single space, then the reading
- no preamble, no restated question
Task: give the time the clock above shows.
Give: 2:17
